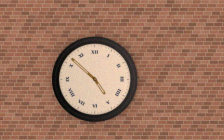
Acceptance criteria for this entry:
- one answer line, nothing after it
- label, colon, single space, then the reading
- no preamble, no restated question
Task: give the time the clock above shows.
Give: 4:52
